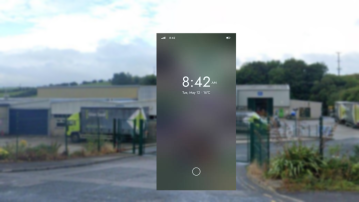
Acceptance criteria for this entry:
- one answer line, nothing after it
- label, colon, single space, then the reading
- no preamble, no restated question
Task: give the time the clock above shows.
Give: 8:42
